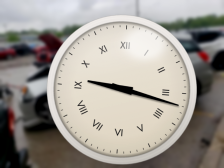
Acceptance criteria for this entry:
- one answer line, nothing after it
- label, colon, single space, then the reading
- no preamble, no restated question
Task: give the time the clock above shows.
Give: 9:17
